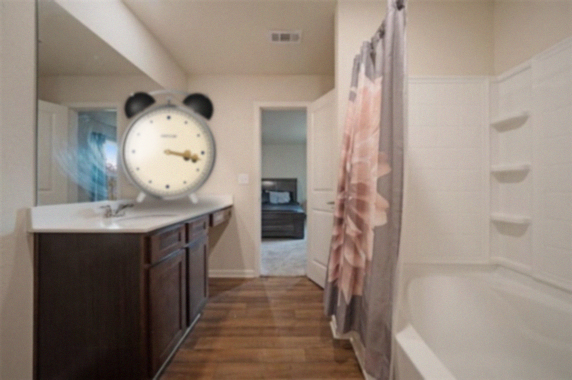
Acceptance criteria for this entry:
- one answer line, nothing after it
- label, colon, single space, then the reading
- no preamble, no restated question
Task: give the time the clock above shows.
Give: 3:17
